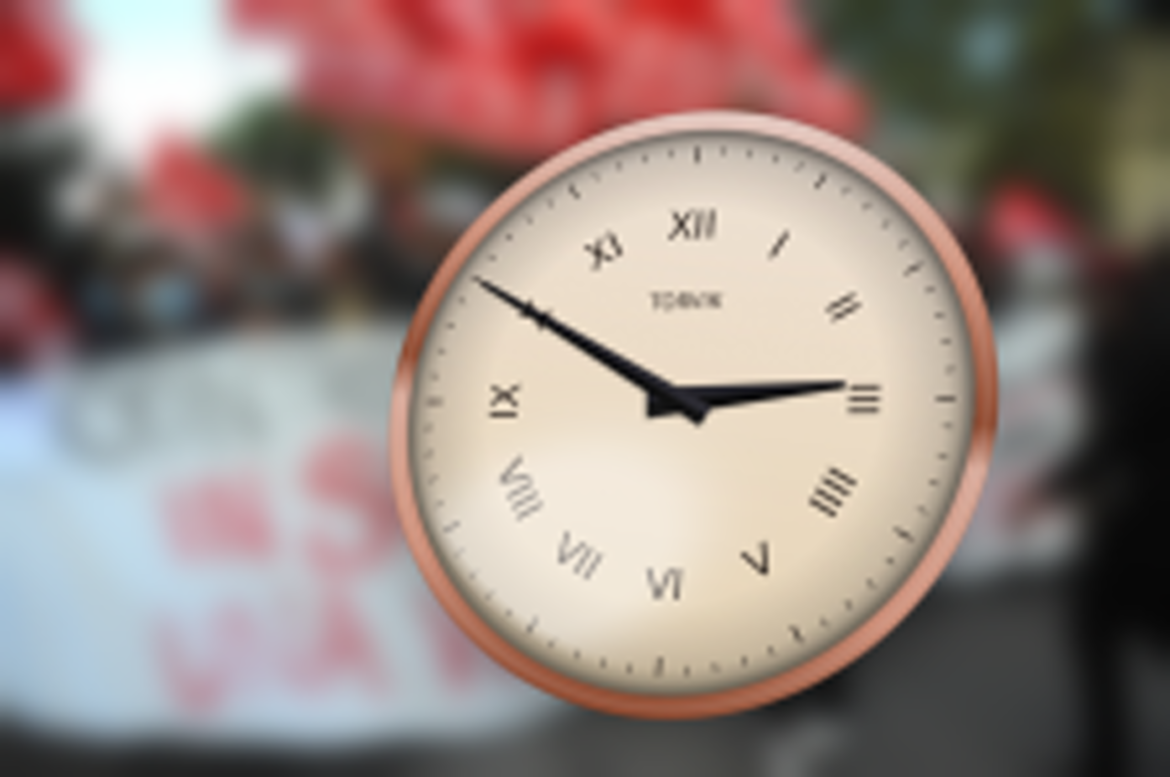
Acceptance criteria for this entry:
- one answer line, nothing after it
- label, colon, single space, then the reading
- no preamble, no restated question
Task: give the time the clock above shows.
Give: 2:50
